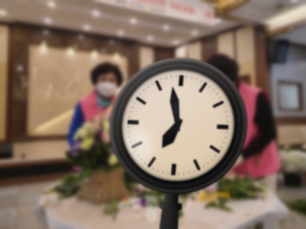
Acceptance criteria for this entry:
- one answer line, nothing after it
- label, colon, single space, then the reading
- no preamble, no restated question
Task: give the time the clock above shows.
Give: 6:58
